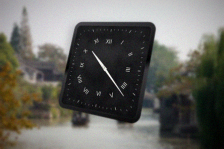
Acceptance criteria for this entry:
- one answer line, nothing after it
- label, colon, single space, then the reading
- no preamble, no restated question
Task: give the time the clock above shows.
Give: 10:22
